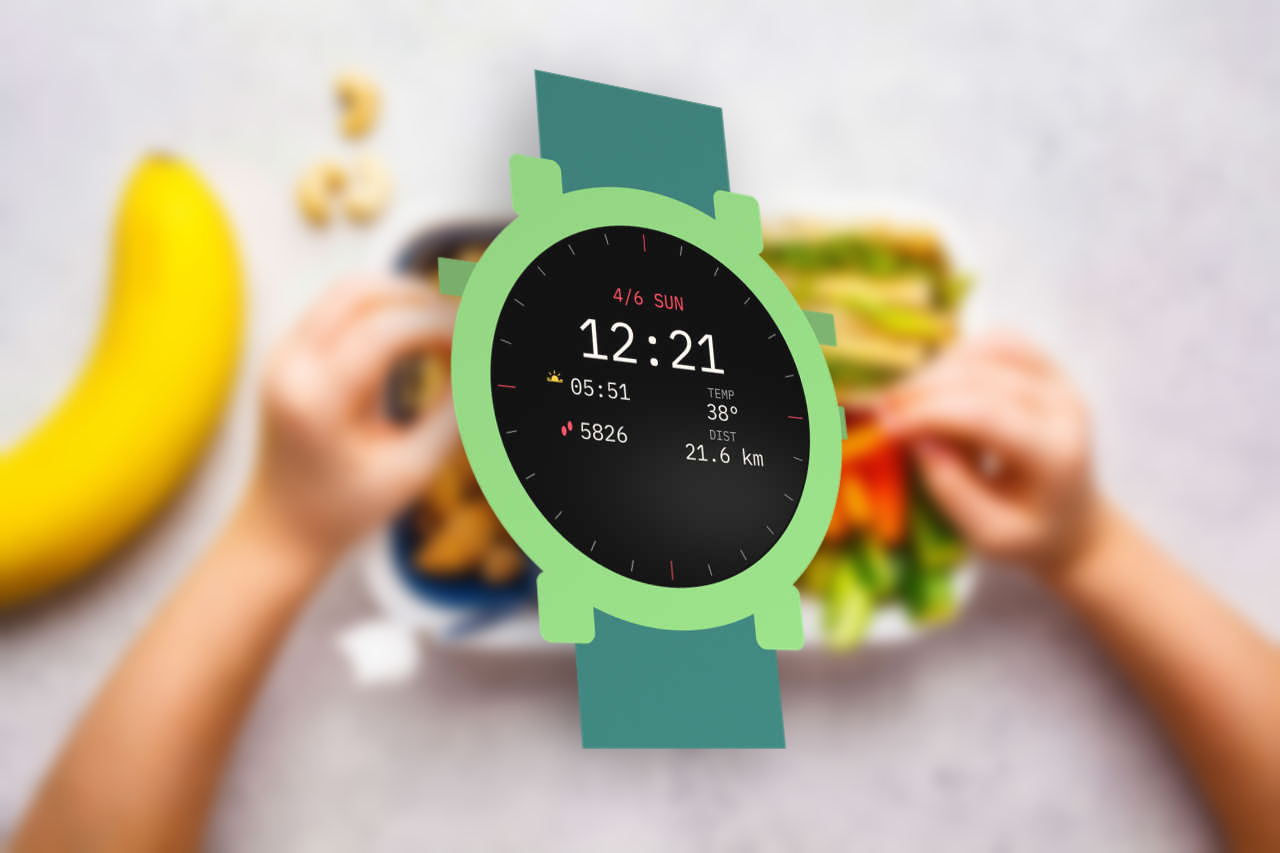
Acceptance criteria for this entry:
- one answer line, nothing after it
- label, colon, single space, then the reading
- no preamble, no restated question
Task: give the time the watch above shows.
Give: 12:21
